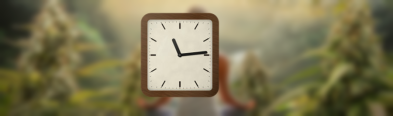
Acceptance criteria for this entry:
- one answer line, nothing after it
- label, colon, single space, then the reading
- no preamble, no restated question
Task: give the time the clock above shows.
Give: 11:14
